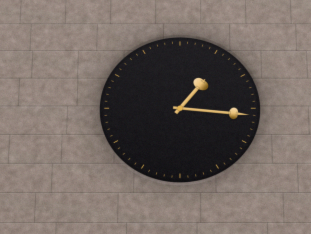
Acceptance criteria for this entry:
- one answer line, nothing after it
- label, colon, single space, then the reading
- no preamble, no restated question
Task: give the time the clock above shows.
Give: 1:16
